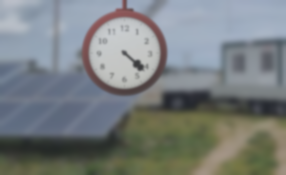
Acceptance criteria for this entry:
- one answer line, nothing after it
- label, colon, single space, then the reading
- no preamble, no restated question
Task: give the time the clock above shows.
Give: 4:22
